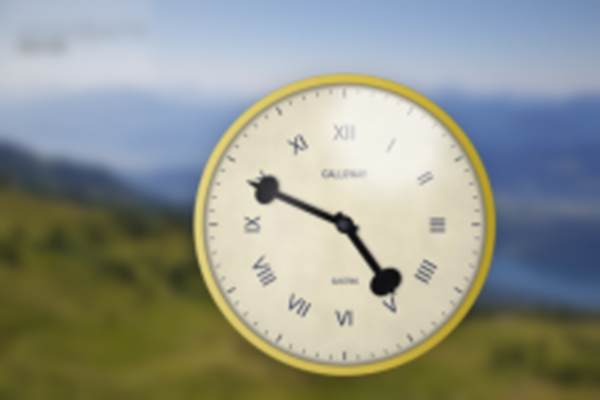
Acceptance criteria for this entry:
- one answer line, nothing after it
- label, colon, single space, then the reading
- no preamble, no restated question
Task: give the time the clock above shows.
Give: 4:49
